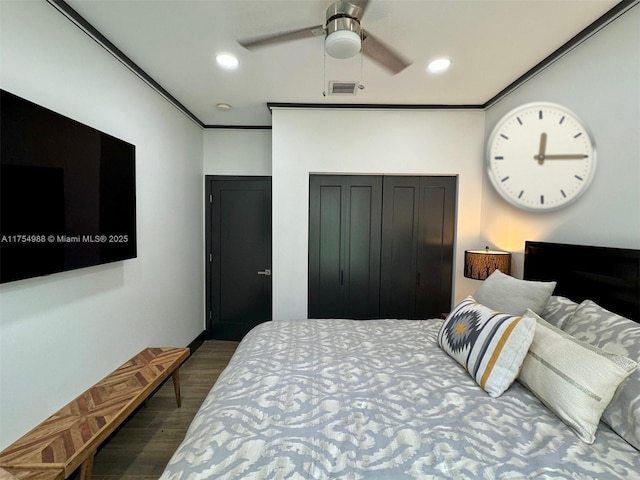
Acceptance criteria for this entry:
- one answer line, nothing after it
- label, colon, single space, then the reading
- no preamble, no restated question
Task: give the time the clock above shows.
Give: 12:15
